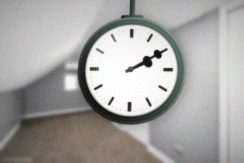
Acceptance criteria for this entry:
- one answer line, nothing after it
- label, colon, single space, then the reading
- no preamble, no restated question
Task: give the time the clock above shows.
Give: 2:10
